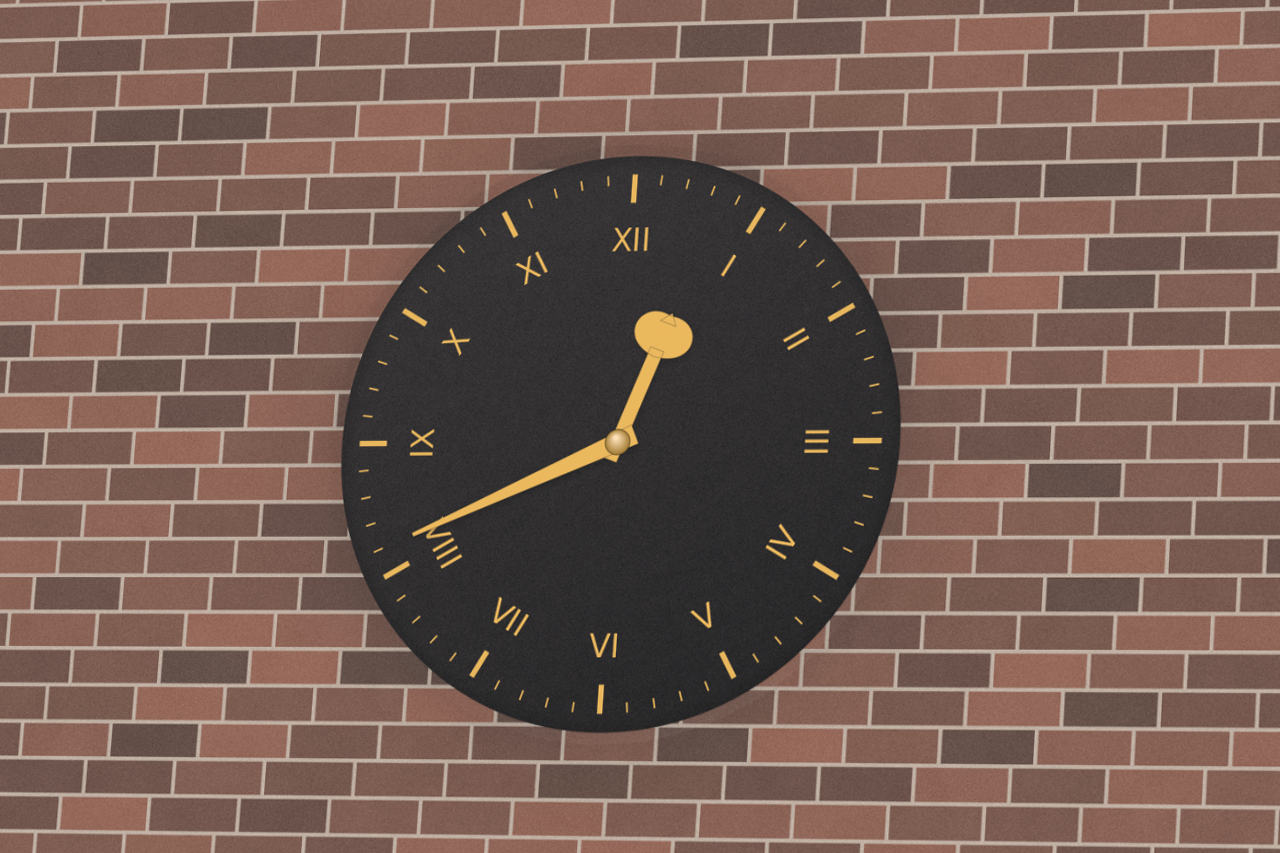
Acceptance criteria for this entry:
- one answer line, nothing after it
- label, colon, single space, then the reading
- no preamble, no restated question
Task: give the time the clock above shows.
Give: 12:41
